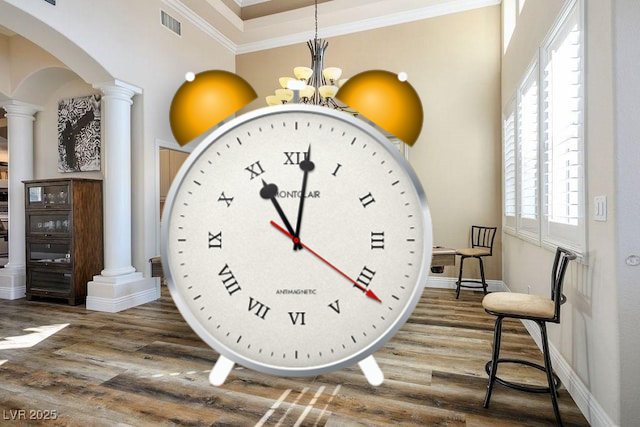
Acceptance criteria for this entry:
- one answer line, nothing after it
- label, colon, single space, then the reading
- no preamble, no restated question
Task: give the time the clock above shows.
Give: 11:01:21
